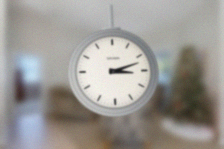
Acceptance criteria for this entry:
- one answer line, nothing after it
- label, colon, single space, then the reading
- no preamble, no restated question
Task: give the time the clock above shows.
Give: 3:12
